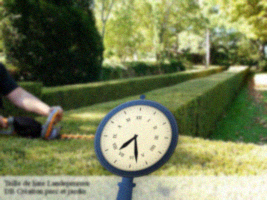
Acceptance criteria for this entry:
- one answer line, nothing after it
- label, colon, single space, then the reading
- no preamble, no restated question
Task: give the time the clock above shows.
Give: 7:28
